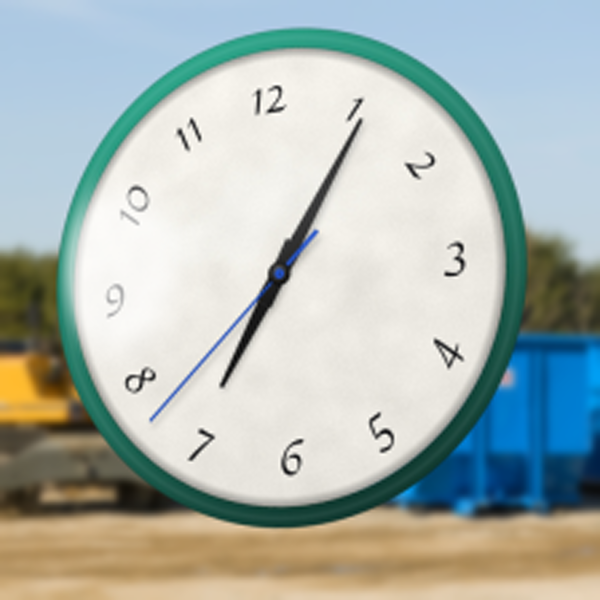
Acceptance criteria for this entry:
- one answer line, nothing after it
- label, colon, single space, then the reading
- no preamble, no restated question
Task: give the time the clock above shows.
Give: 7:05:38
